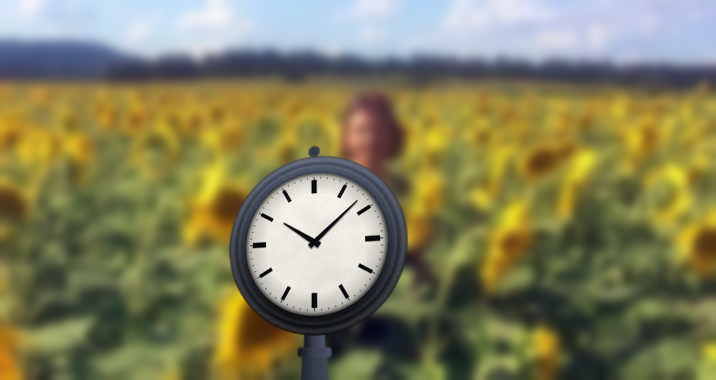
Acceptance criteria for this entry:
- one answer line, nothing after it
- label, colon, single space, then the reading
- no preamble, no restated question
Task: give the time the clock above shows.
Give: 10:08
